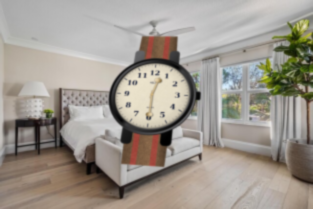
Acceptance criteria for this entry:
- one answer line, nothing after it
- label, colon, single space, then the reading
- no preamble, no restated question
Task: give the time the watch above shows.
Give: 12:30
